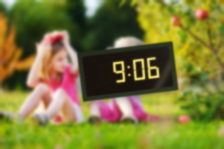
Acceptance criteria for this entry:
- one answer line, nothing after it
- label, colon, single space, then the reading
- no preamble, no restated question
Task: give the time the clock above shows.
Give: 9:06
